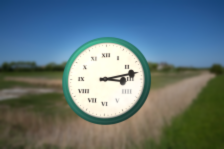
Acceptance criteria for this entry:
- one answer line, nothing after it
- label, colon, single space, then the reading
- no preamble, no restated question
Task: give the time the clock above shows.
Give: 3:13
